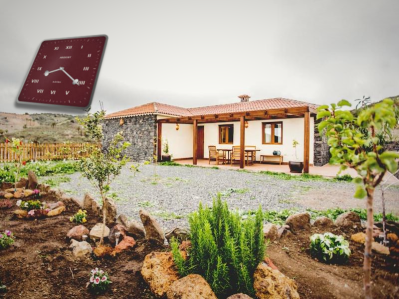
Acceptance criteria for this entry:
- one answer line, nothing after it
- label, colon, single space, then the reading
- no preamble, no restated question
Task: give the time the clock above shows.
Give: 8:21
